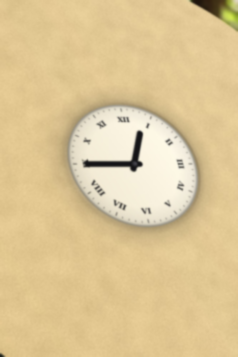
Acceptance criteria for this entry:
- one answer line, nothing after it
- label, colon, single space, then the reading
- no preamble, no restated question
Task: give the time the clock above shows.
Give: 12:45
